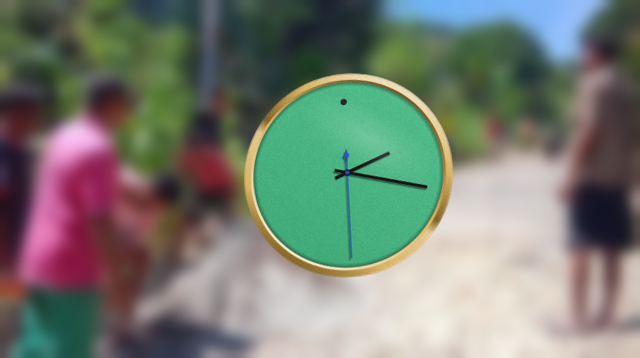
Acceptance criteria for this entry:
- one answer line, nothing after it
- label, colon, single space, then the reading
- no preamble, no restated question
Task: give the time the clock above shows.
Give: 2:17:30
